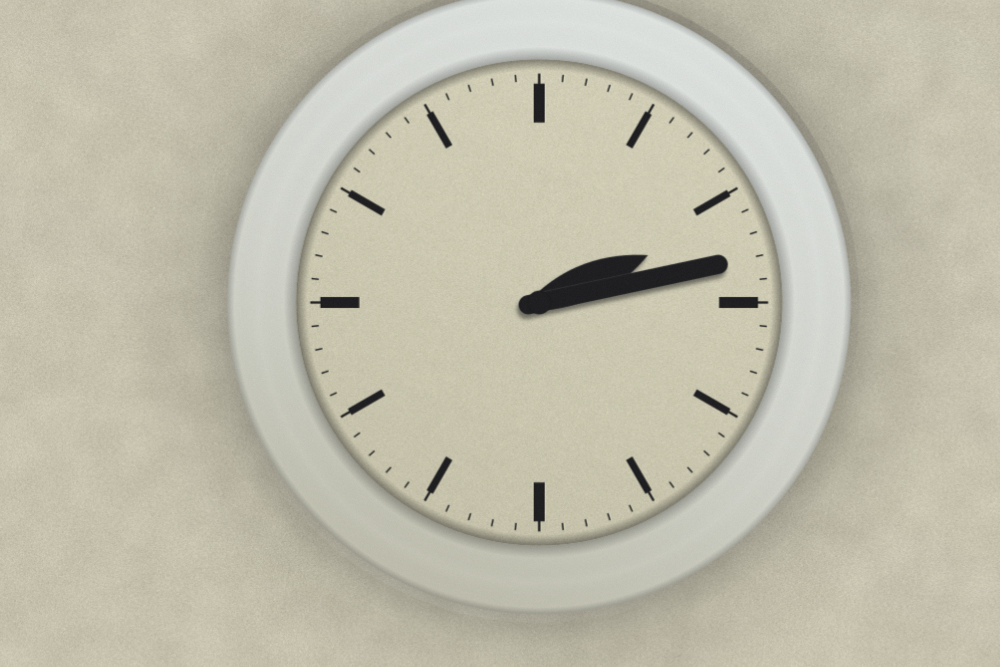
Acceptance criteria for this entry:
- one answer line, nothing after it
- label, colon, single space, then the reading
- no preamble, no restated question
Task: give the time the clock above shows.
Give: 2:13
